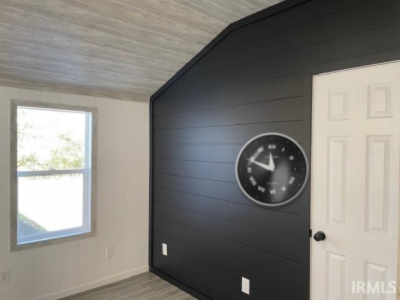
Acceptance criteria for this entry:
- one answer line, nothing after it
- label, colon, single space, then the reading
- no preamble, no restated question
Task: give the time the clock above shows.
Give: 11:49
